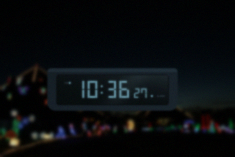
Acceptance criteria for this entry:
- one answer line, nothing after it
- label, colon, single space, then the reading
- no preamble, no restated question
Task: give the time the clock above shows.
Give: 10:36
